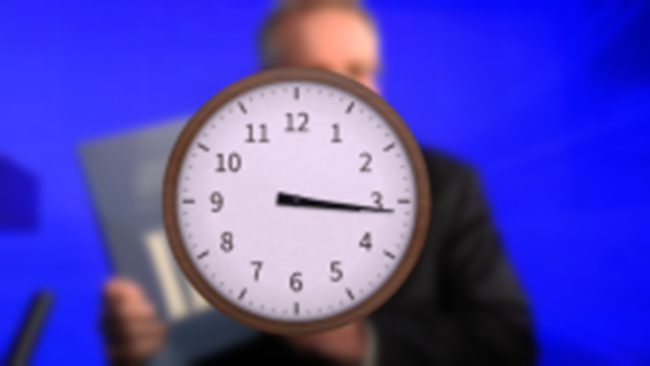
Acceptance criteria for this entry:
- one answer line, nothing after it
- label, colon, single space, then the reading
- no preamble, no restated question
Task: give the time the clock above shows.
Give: 3:16
